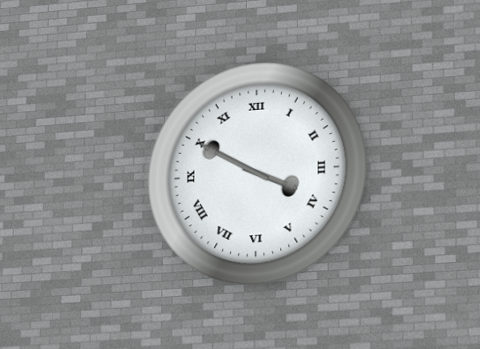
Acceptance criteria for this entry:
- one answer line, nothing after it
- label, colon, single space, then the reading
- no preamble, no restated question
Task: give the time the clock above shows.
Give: 3:50
